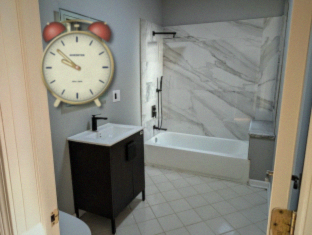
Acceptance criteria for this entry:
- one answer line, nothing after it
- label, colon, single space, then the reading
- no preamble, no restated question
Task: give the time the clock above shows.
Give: 9:52
